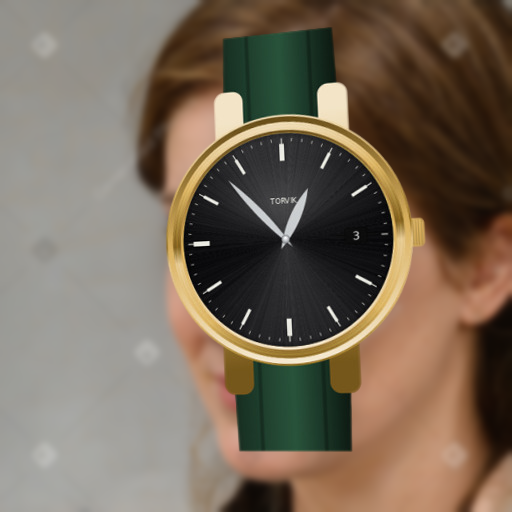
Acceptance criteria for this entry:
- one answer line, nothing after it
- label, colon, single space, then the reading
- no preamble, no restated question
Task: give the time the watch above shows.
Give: 12:53
